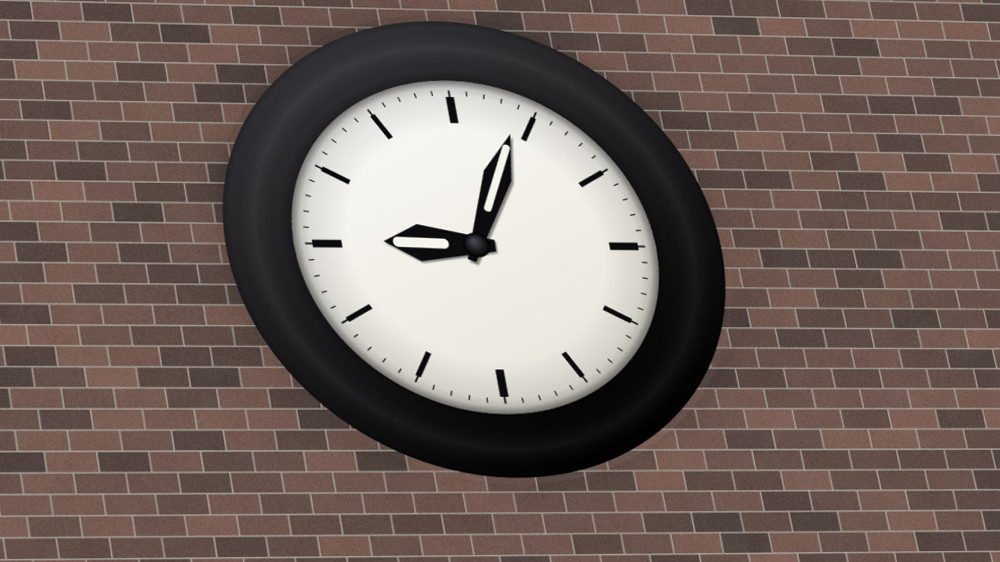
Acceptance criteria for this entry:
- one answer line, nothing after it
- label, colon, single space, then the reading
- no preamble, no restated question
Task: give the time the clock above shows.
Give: 9:04
